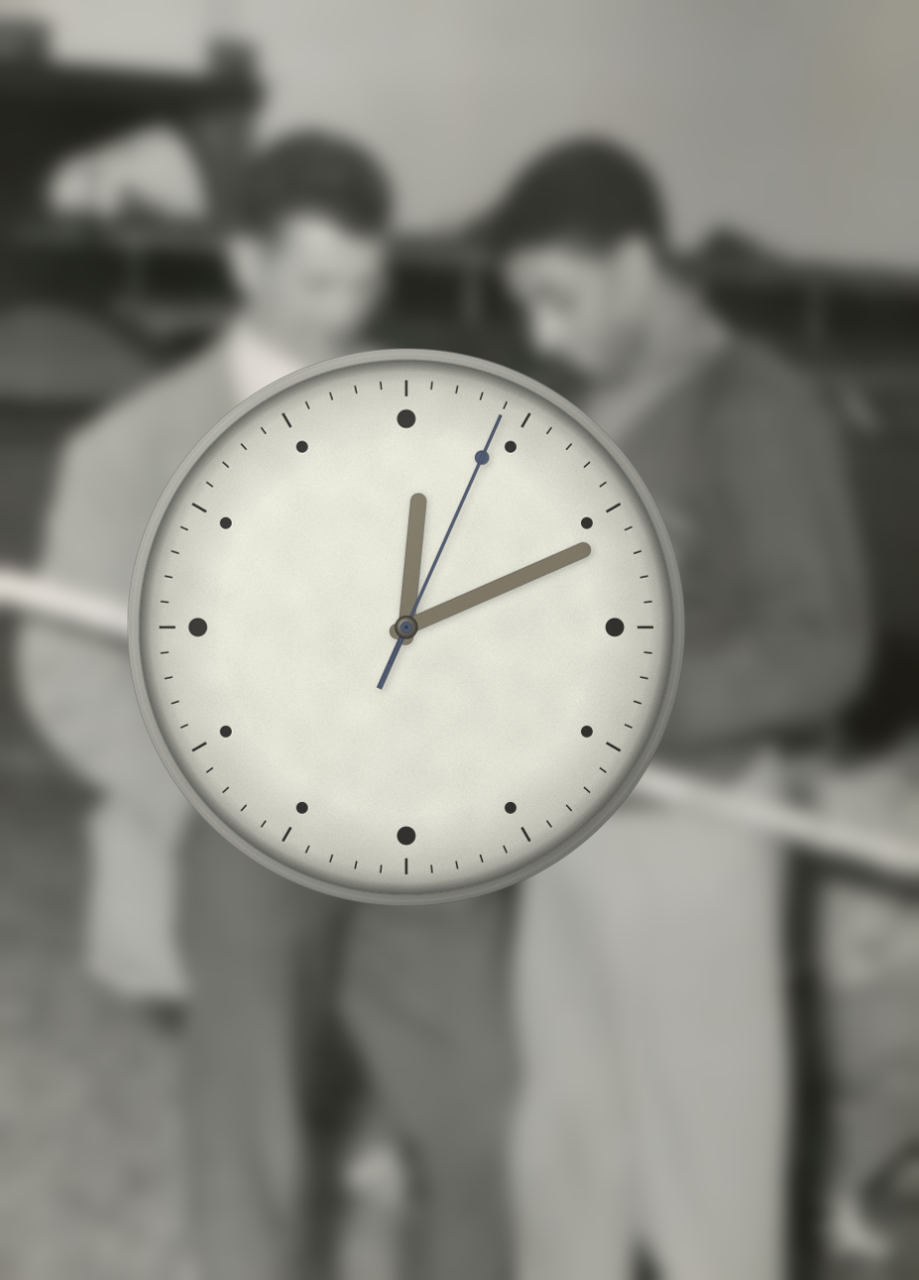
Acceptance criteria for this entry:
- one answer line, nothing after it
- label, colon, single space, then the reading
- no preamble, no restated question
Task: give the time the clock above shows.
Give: 12:11:04
